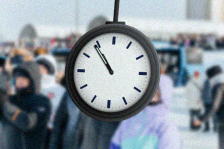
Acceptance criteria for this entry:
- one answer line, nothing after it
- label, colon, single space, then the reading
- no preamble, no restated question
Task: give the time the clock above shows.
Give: 10:54
